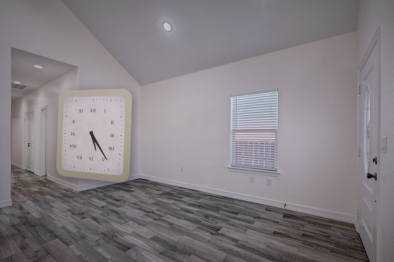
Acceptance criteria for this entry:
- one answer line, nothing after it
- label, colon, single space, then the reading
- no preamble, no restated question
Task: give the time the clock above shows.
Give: 5:24
